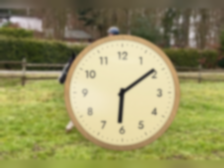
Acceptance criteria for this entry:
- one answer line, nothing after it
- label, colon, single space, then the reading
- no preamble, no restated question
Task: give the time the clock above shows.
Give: 6:09
